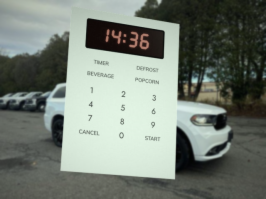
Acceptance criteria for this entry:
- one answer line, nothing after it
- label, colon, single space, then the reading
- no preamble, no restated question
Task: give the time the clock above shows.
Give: 14:36
